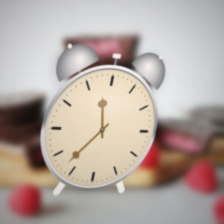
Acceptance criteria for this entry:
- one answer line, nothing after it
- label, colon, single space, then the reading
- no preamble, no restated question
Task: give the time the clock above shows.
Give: 11:37
